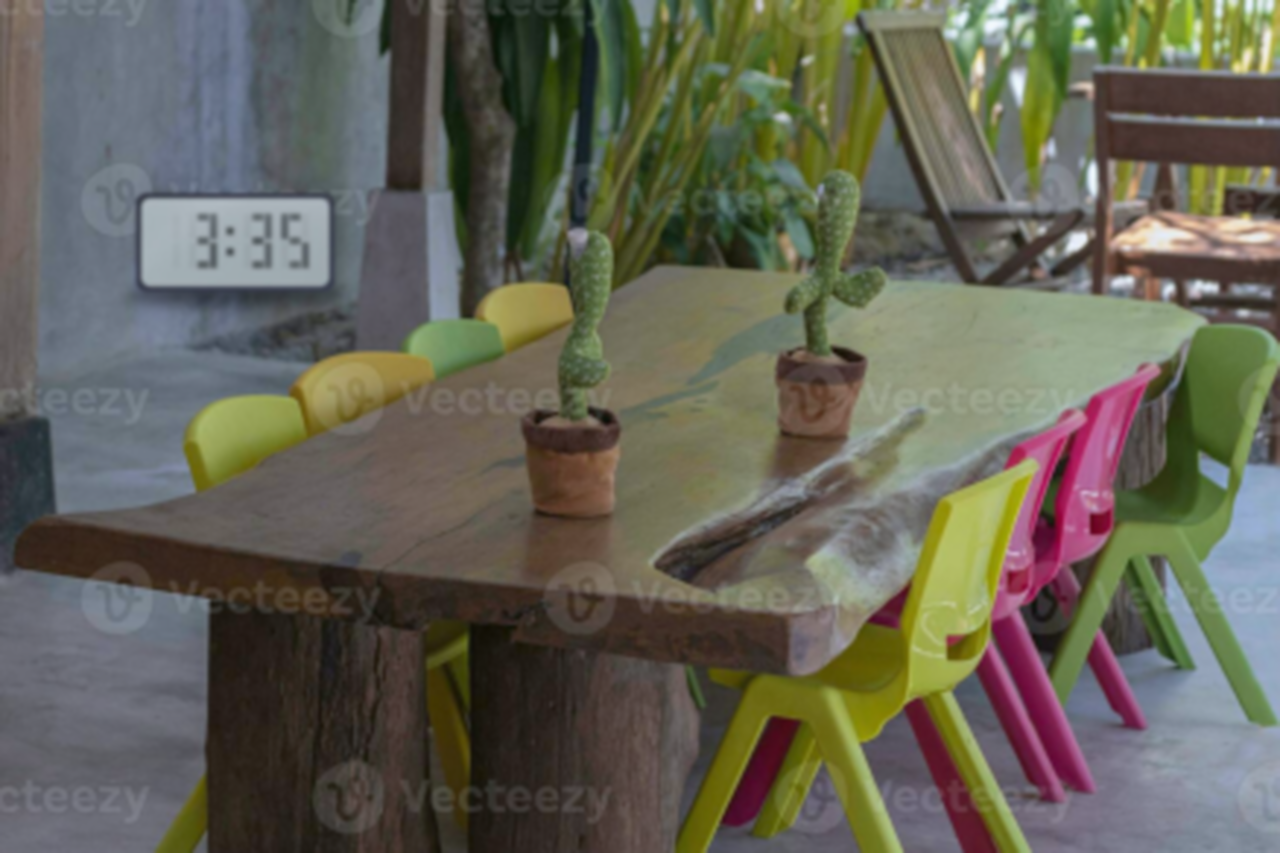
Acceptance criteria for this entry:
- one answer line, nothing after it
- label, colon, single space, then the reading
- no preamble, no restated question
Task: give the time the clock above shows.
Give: 3:35
